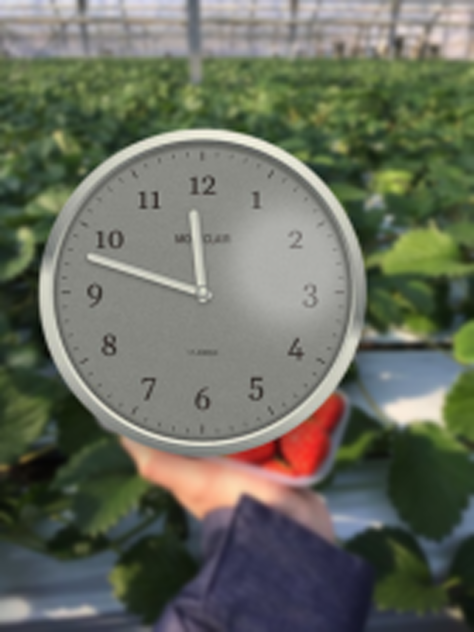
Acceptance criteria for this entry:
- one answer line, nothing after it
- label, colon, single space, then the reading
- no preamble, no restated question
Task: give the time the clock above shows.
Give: 11:48
